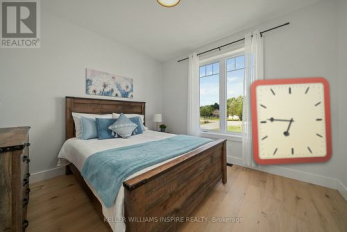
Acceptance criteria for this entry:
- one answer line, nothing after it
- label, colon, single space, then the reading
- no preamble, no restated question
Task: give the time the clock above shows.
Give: 6:46
